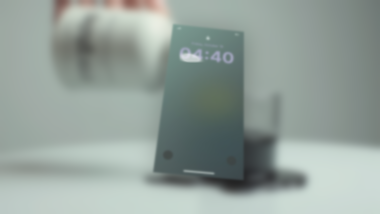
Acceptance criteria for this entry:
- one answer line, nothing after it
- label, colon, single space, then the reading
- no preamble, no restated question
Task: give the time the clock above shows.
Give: 4:40
